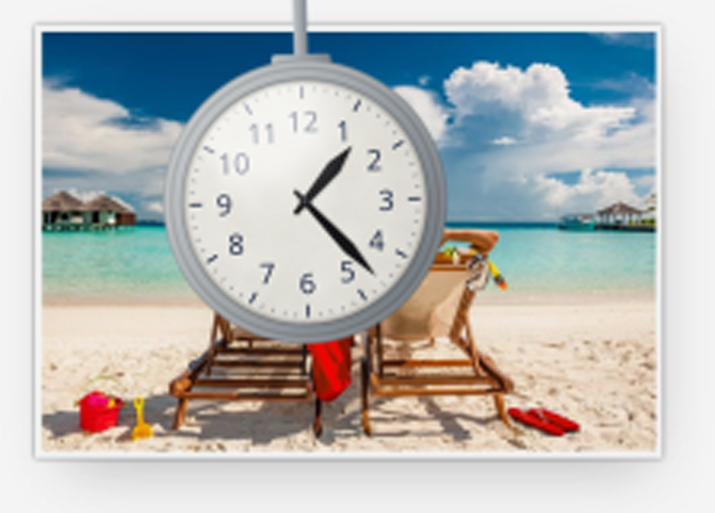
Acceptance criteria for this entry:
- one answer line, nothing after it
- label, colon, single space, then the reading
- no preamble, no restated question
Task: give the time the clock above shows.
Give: 1:23
